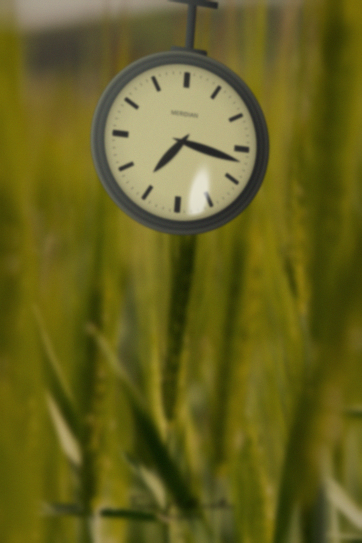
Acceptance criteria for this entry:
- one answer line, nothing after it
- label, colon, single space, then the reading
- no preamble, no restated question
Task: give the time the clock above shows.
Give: 7:17
